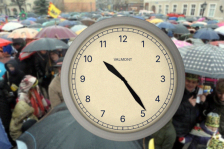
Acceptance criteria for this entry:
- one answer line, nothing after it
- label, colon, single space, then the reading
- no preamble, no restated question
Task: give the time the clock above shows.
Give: 10:24
